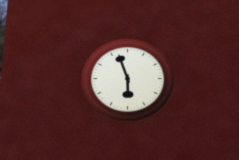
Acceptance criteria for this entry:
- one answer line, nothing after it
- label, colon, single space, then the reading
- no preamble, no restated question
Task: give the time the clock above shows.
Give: 5:57
